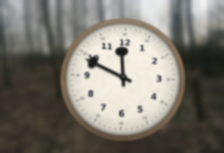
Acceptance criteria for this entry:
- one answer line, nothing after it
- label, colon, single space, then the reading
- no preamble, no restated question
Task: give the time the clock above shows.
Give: 11:49
